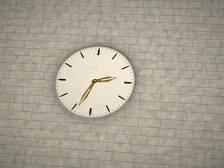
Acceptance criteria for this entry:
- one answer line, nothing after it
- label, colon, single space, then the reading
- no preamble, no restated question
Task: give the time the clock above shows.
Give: 2:34
